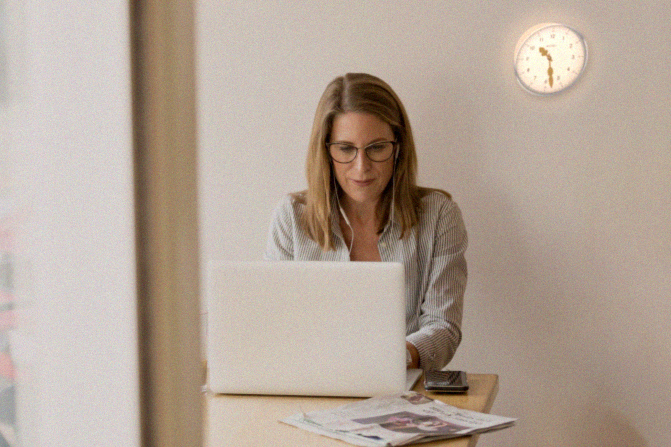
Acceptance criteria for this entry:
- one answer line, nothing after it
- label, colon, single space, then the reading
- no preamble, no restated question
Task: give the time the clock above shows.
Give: 10:28
